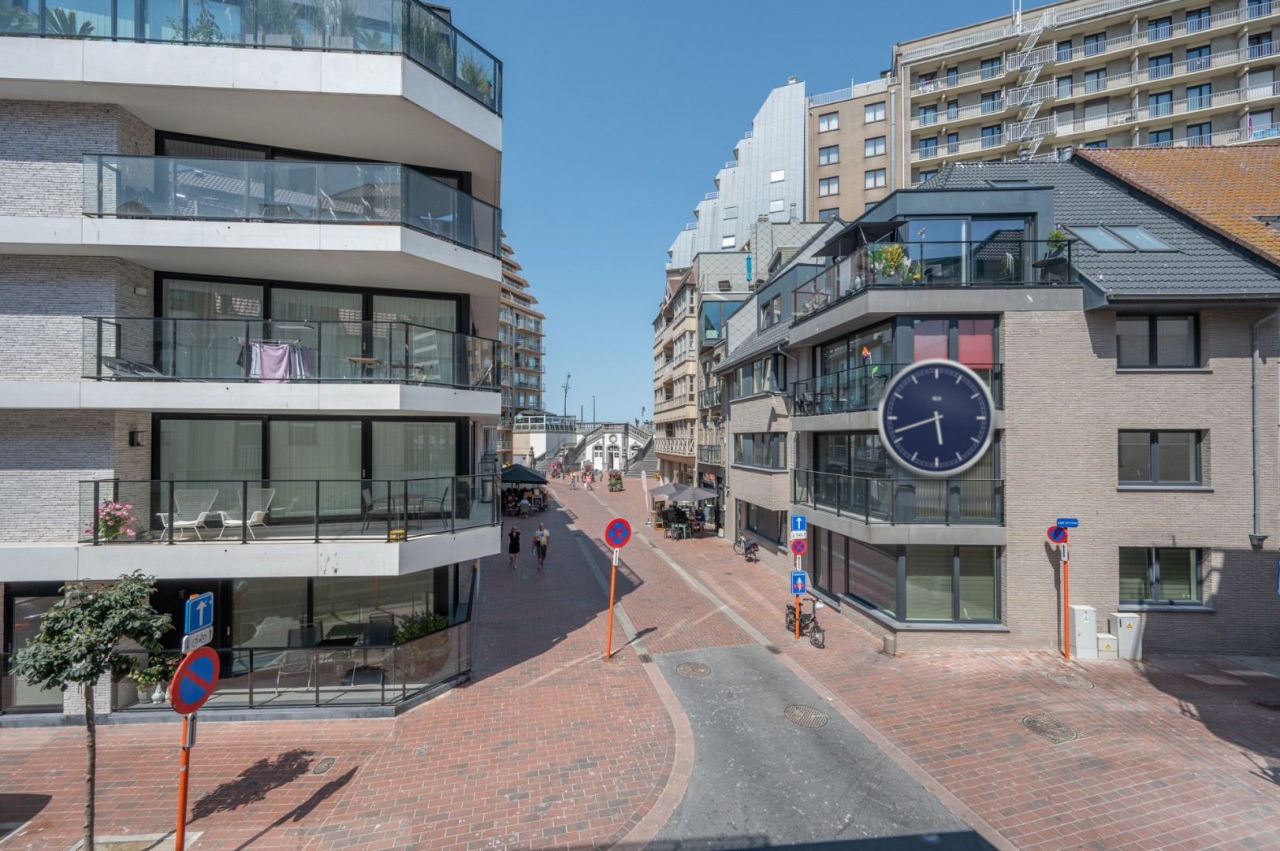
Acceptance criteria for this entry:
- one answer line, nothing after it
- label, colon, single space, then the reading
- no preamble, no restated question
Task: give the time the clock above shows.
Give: 5:42
